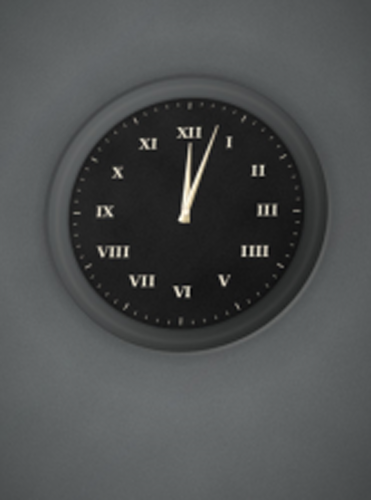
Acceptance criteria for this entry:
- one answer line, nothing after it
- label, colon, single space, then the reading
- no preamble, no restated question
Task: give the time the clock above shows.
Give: 12:03
